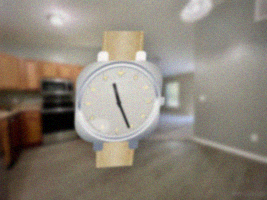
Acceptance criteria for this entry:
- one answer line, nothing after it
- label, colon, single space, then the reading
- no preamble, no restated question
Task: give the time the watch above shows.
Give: 11:26
